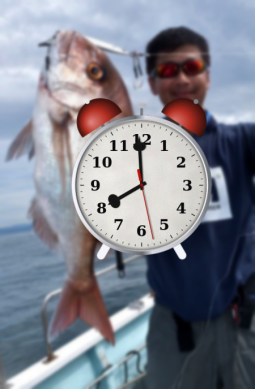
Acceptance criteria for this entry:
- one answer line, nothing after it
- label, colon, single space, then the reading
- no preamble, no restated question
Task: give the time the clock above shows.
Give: 7:59:28
